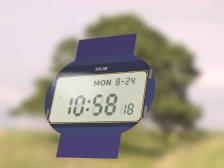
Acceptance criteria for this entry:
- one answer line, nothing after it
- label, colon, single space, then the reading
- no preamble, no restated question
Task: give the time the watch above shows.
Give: 10:58:18
